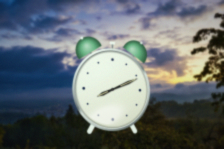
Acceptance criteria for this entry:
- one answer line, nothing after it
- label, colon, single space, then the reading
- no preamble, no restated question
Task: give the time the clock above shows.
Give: 8:11
